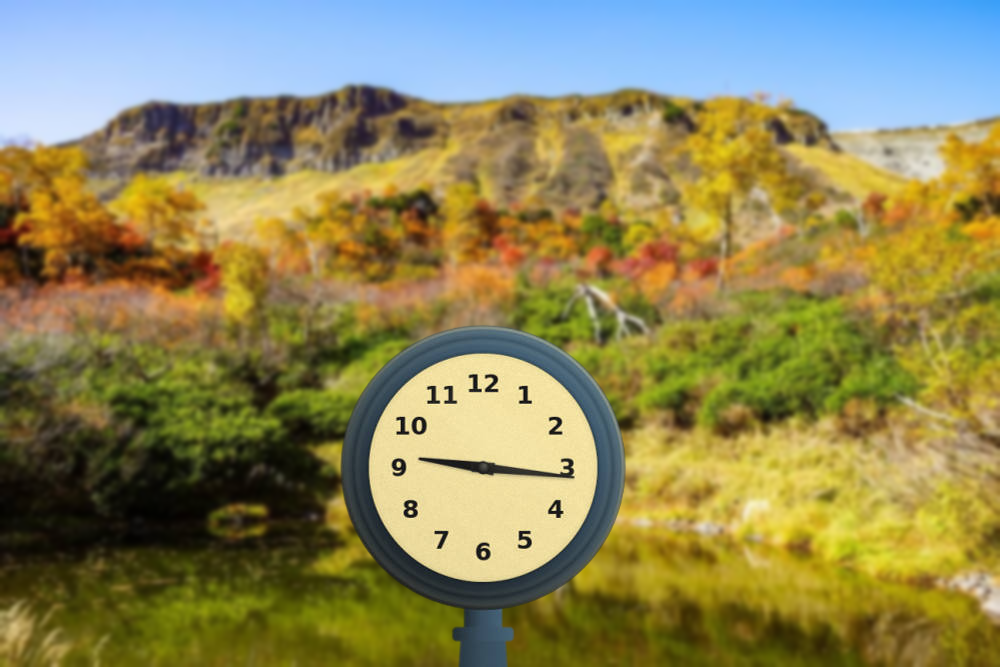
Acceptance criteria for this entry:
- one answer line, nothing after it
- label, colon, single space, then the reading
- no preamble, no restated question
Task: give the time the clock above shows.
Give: 9:16
